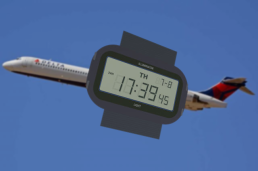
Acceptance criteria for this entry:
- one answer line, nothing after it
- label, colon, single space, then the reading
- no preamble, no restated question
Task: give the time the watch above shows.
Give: 17:39:45
